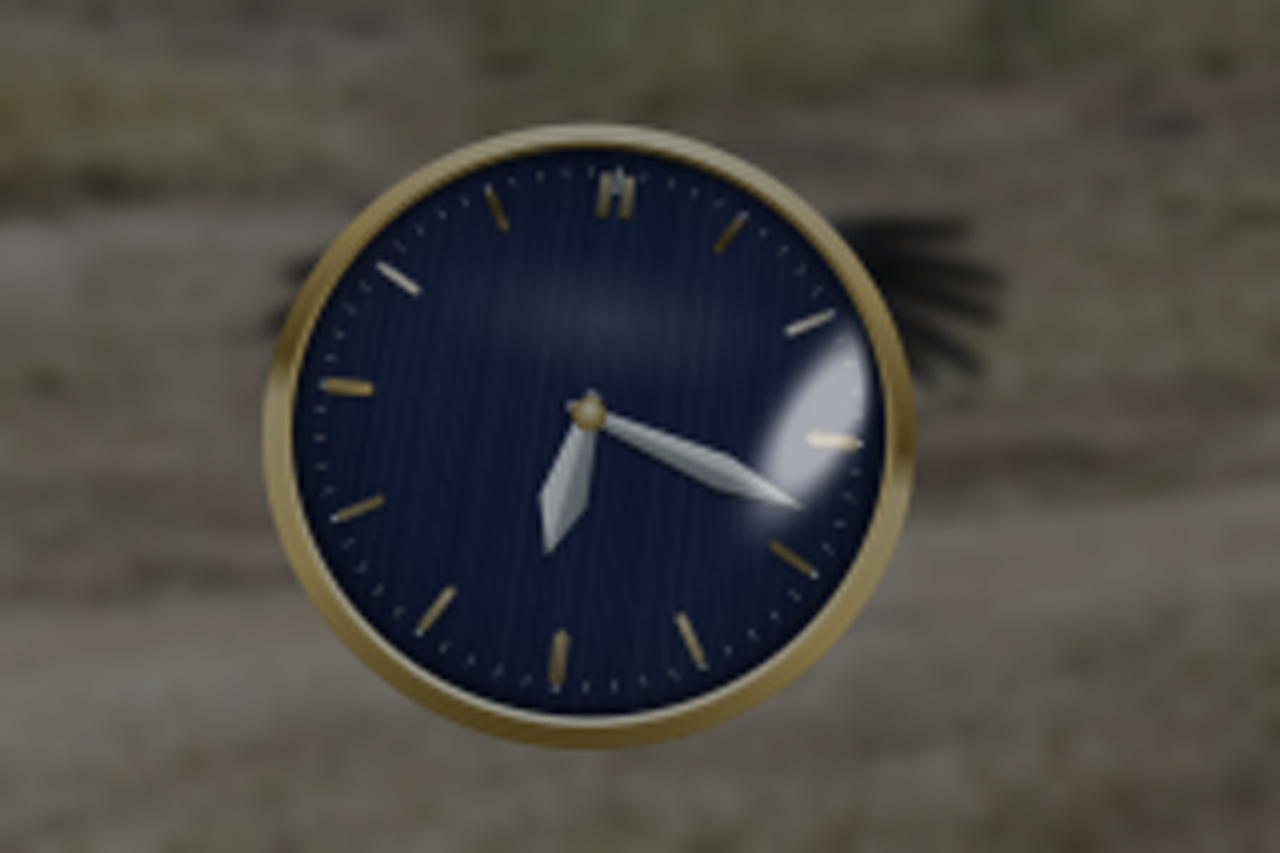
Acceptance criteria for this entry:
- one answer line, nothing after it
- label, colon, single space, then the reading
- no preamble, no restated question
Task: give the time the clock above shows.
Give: 6:18
